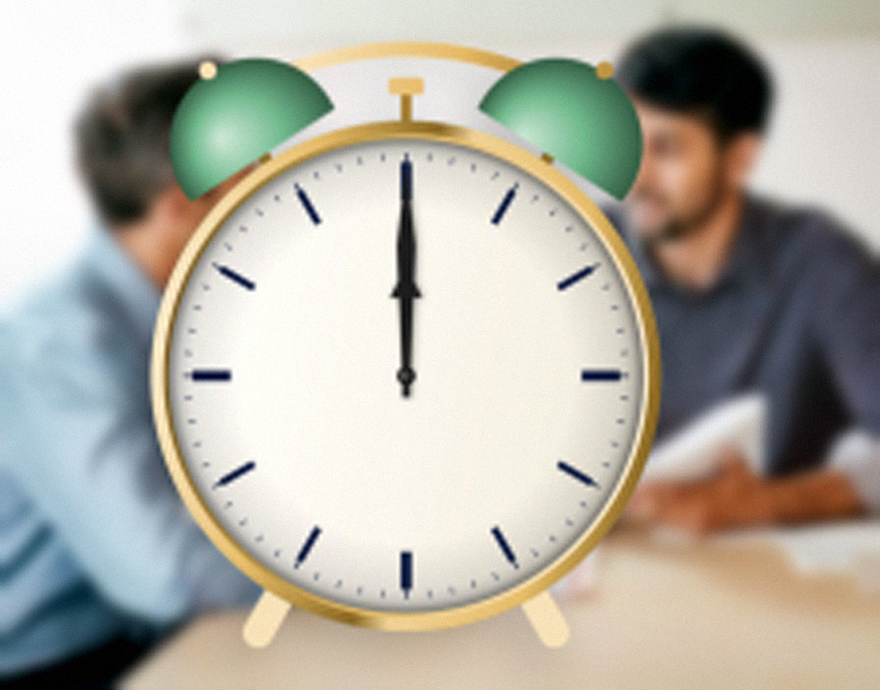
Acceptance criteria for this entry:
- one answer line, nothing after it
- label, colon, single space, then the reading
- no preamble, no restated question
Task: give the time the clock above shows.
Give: 12:00
